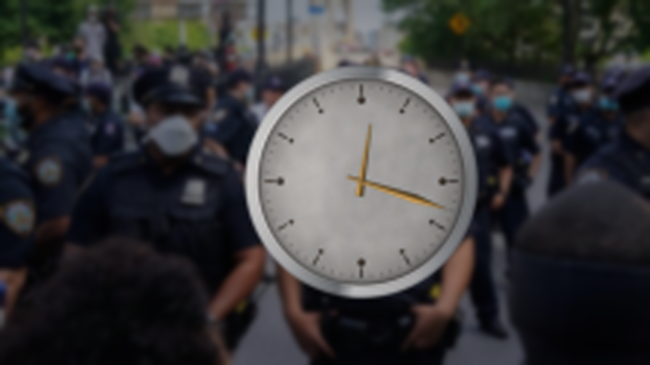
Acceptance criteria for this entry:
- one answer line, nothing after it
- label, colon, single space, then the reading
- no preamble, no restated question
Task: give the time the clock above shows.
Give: 12:18
